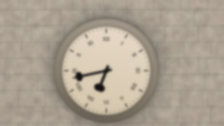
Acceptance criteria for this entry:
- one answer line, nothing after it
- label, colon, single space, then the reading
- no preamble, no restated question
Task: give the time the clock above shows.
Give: 6:43
